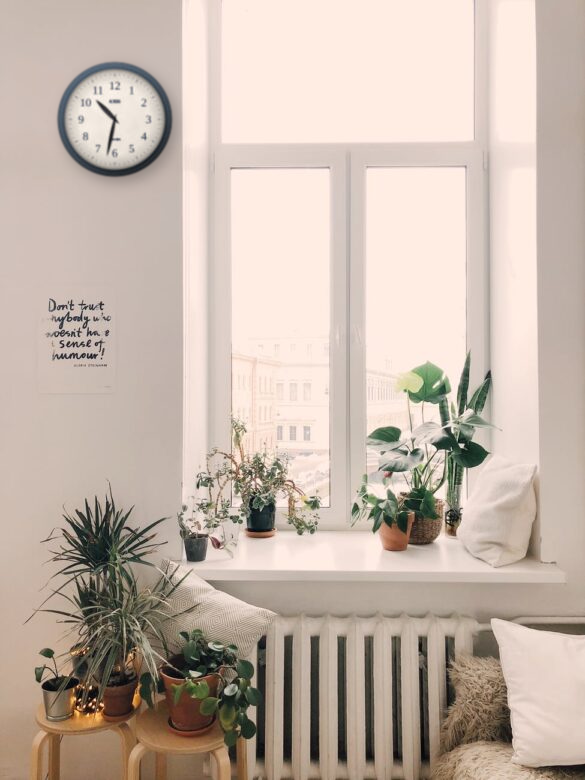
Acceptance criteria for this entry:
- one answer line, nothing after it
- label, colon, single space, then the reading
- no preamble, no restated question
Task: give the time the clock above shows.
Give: 10:32
